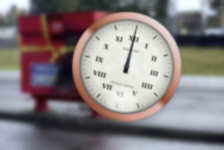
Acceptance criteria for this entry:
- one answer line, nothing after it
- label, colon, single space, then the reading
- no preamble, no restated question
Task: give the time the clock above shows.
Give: 12:00
